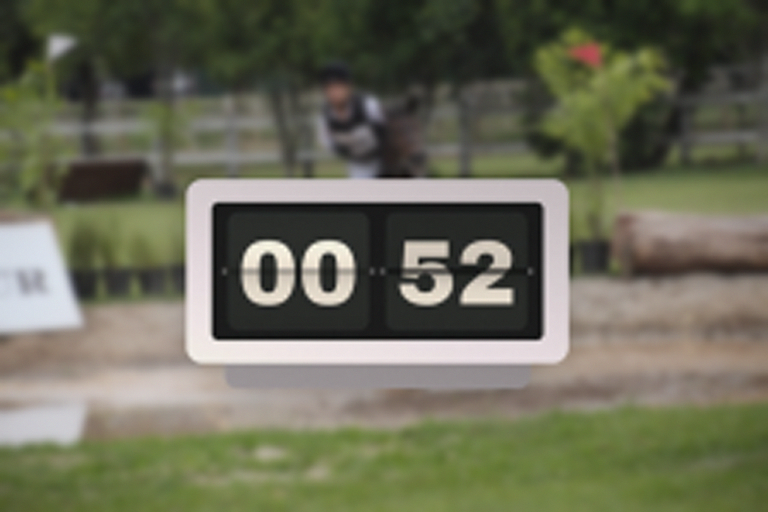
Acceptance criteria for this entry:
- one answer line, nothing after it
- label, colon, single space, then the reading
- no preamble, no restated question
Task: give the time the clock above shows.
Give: 0:52
